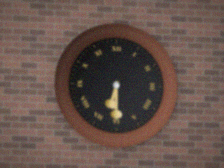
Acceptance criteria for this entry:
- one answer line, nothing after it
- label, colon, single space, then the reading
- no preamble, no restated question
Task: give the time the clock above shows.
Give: 6:30
